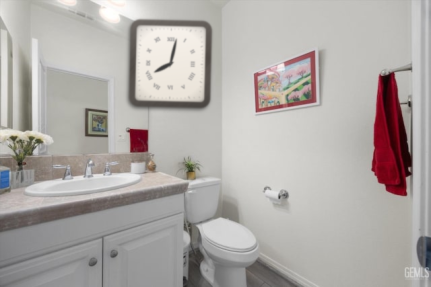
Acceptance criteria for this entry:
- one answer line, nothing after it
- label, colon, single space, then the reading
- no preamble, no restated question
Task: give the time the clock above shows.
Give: 8:02
